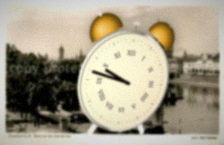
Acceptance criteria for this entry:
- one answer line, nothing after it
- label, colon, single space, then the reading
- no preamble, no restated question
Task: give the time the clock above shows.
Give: 9:47
